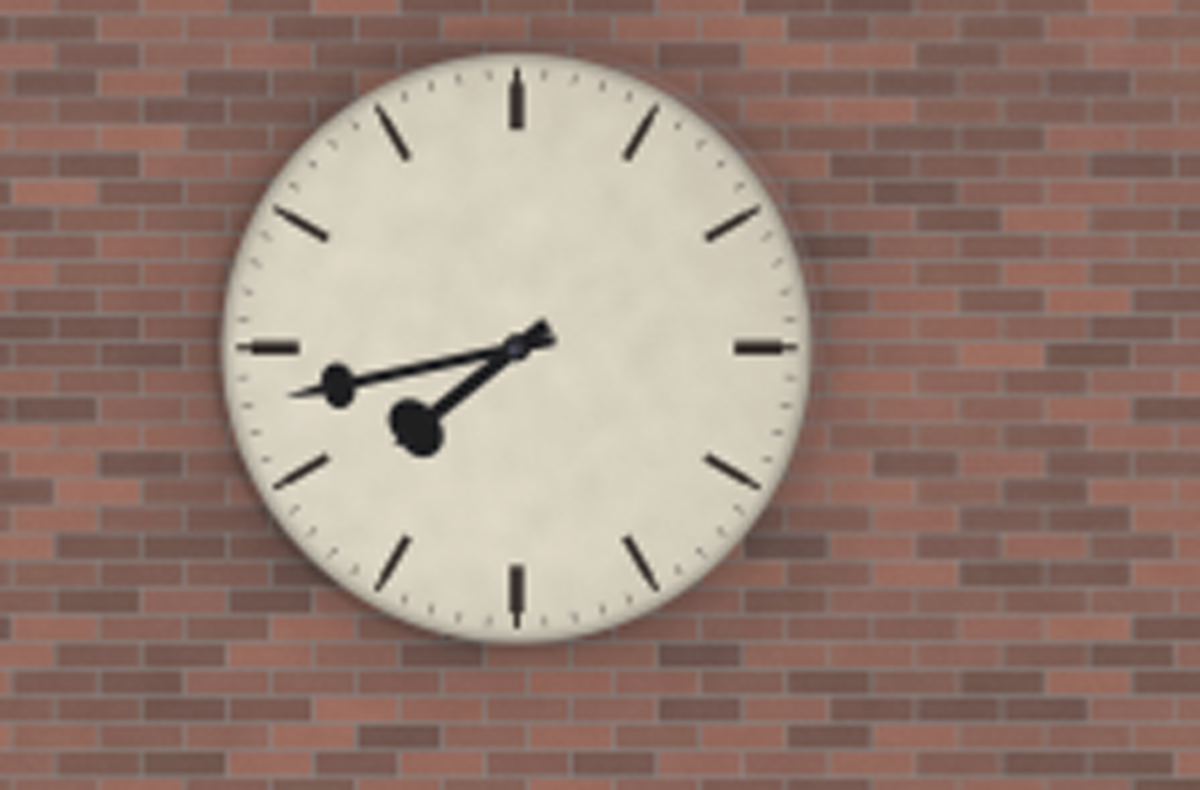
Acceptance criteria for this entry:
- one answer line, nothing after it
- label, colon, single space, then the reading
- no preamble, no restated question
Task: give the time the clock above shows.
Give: 7:43
